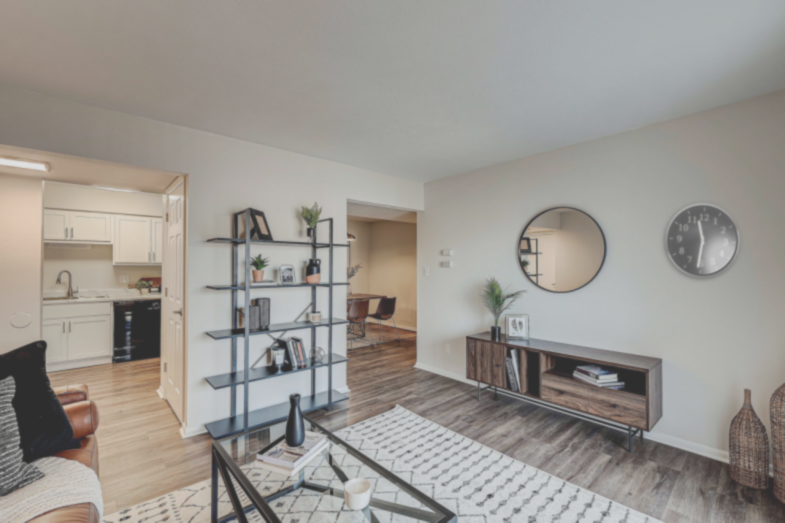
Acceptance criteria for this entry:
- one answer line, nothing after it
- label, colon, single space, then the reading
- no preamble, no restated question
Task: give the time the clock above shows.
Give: 11:31
